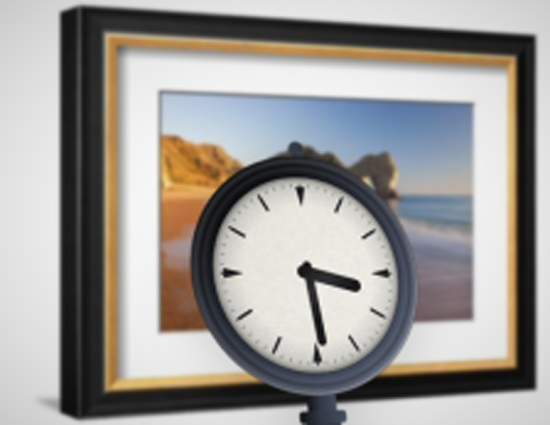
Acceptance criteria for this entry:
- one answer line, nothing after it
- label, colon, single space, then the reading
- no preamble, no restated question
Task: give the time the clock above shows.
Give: 3:29
